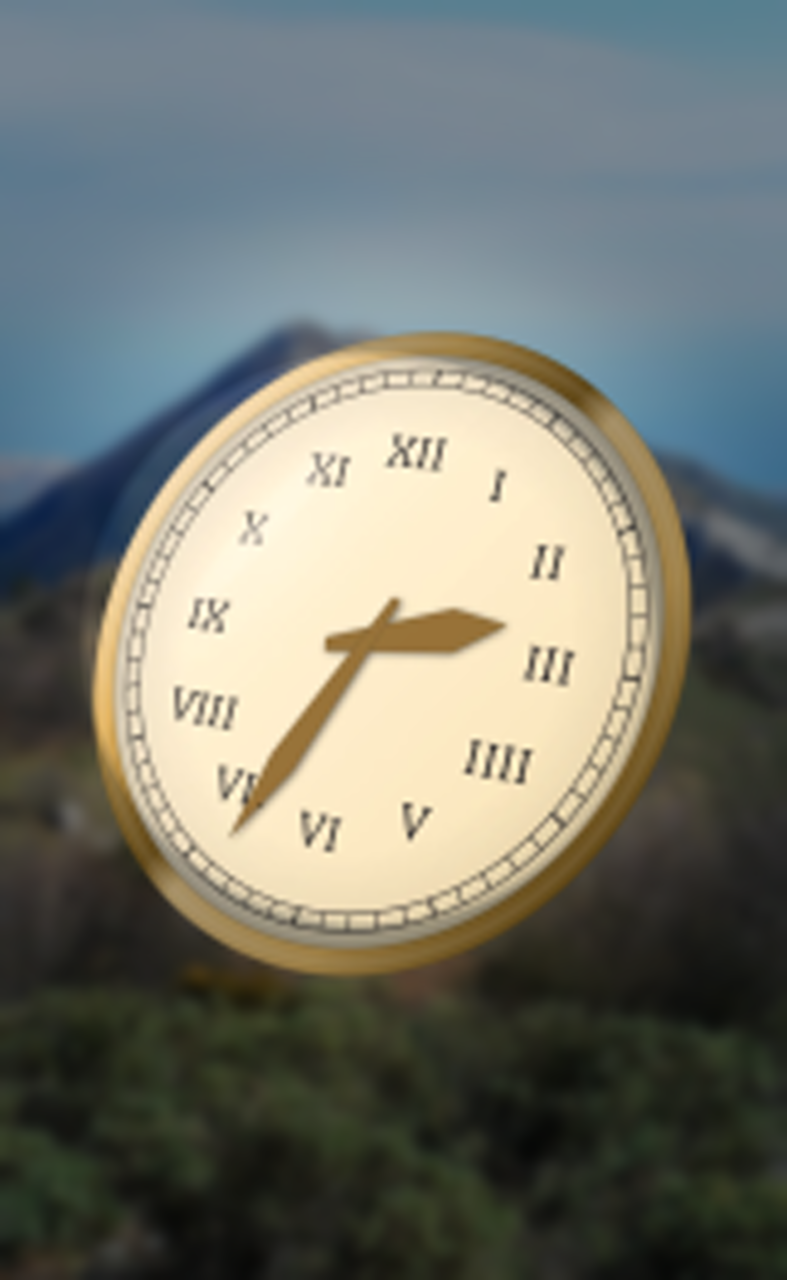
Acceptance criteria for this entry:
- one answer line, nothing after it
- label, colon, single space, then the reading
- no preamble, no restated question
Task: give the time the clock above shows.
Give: 2:34
